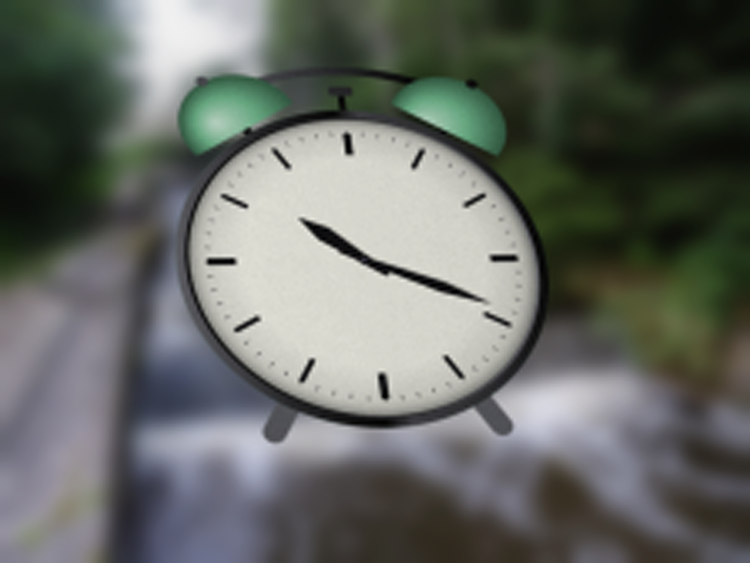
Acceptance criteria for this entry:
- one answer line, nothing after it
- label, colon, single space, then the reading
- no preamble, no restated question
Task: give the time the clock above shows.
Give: 10:19
